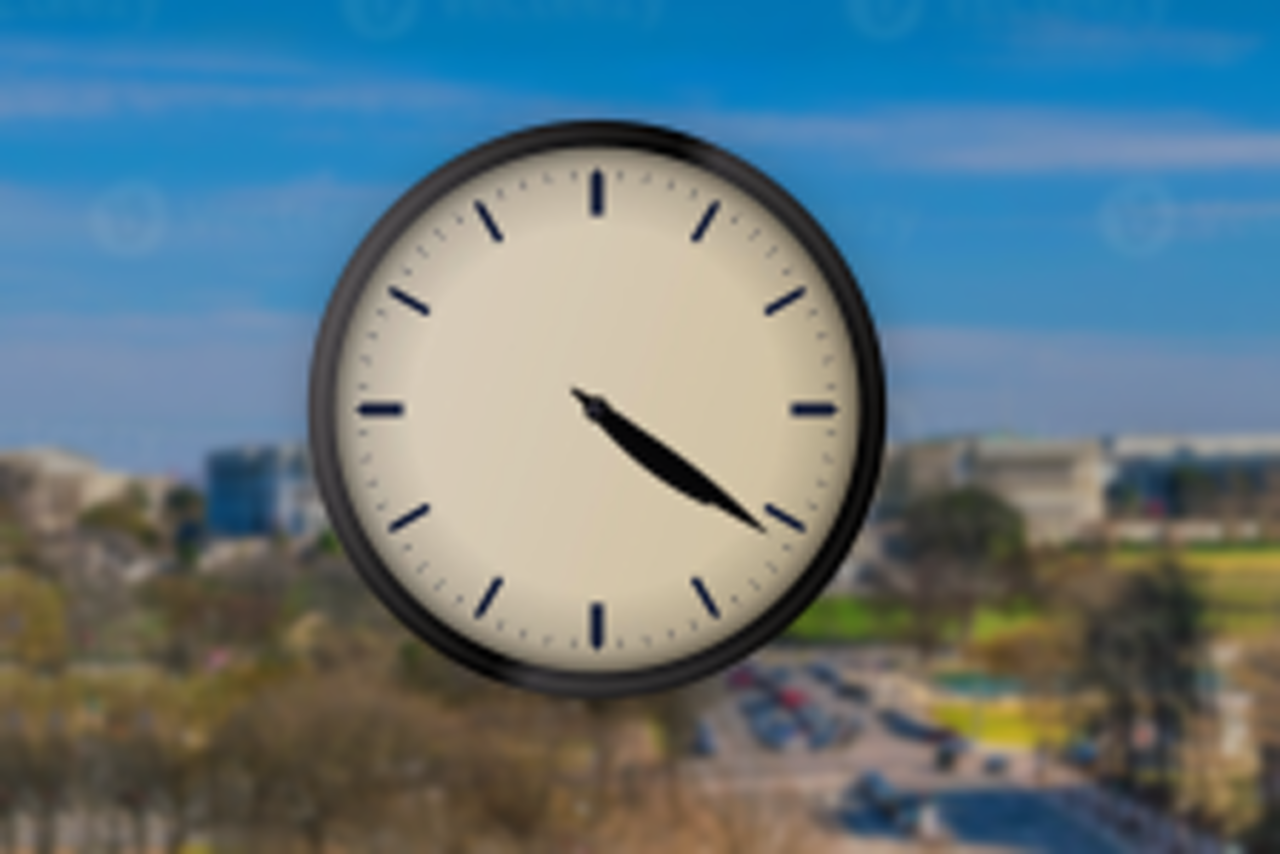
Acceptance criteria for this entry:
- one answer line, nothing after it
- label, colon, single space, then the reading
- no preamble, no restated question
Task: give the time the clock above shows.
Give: 4:21
